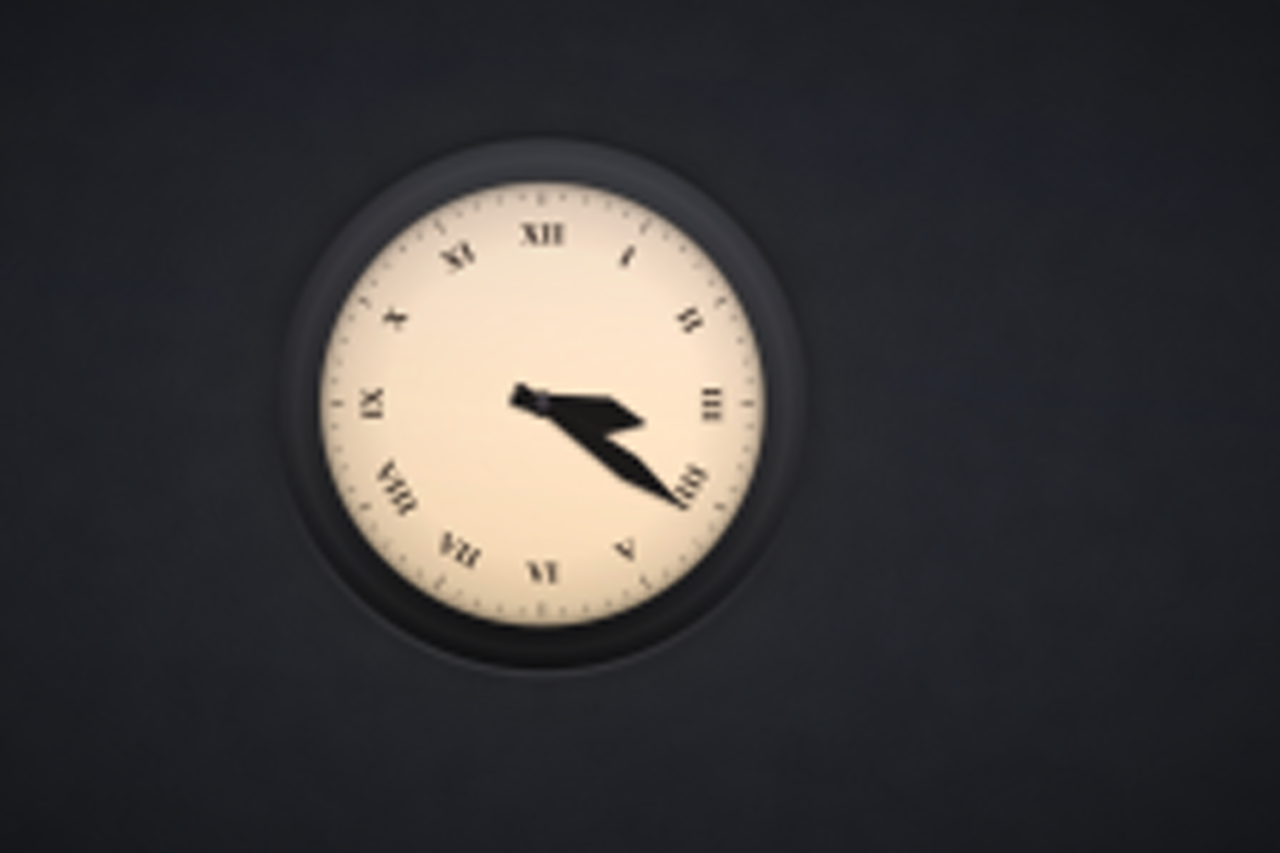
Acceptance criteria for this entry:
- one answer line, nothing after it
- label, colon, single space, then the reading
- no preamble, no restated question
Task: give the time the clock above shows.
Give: 3:21
